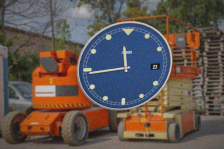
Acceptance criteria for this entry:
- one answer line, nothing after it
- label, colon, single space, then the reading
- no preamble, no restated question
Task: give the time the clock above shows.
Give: 11:44
